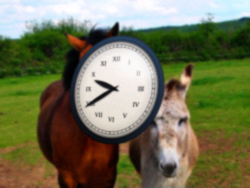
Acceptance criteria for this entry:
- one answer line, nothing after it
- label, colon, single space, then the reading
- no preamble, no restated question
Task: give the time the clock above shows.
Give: 9:40
